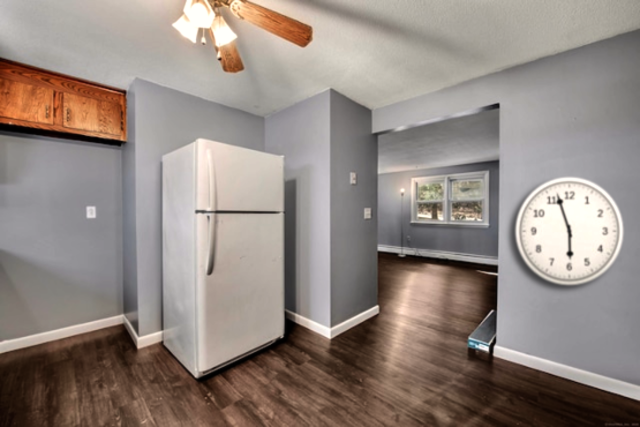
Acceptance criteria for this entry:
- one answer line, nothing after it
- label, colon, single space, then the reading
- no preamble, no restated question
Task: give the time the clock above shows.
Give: 5:57
